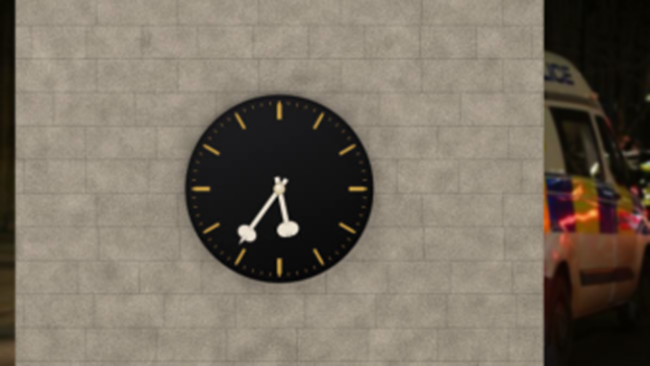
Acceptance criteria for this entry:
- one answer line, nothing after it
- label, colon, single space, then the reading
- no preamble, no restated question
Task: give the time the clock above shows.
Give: 5:36
